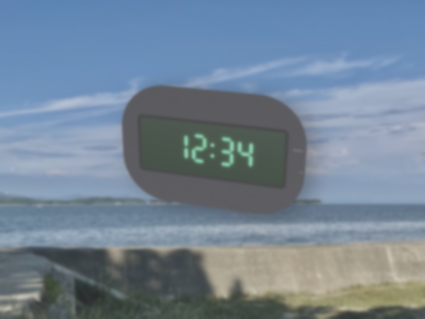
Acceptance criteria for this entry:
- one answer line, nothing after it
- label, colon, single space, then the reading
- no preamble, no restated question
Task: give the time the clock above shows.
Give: 12:34
